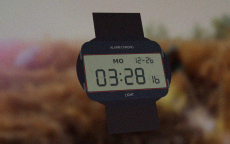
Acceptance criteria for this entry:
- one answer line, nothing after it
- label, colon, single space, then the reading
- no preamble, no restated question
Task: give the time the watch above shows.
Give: 3:28:16
